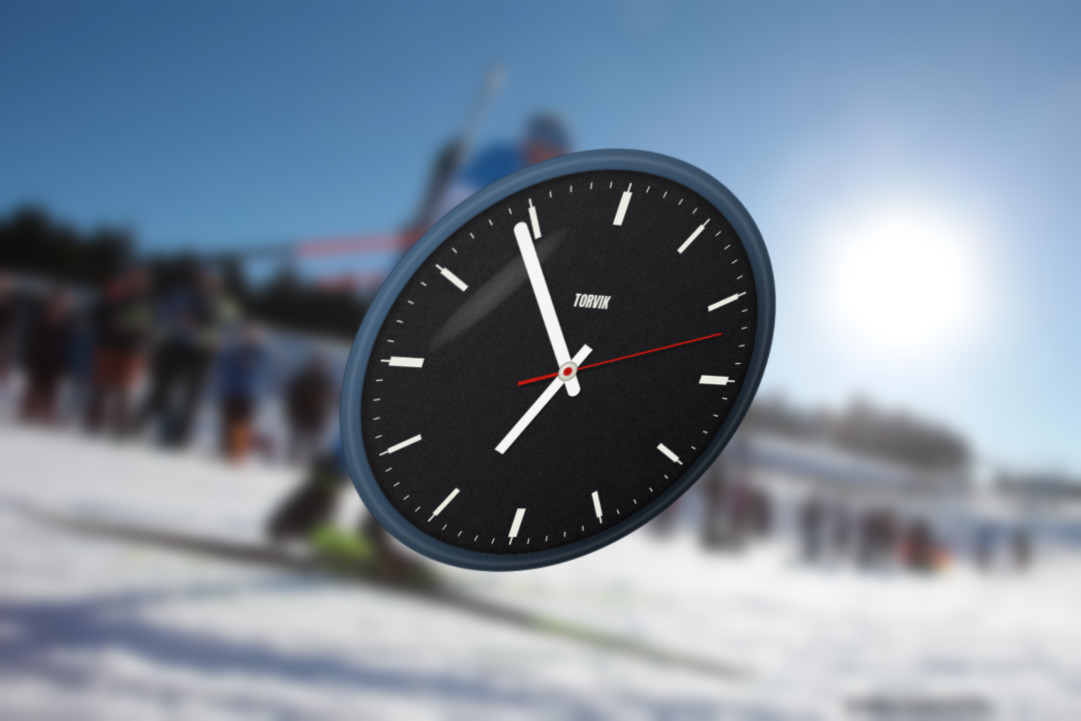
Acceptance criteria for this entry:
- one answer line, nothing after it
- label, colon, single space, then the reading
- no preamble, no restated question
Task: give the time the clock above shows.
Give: 6:54:12
